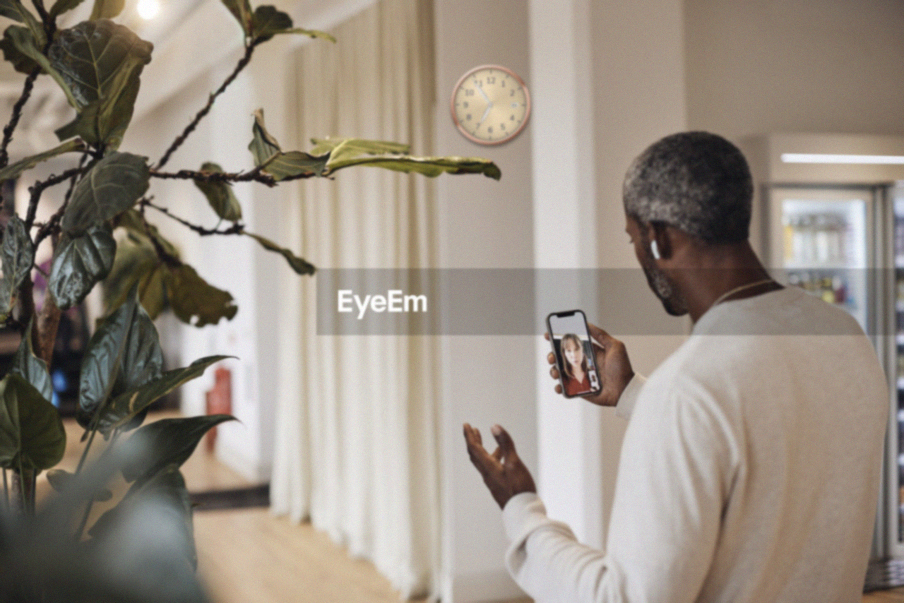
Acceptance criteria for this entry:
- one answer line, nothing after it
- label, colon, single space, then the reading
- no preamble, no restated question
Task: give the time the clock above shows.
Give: 6:54
